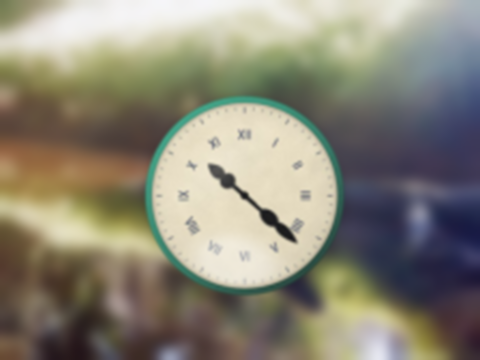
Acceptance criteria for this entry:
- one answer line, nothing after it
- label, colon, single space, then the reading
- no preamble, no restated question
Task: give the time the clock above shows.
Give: 10:22
